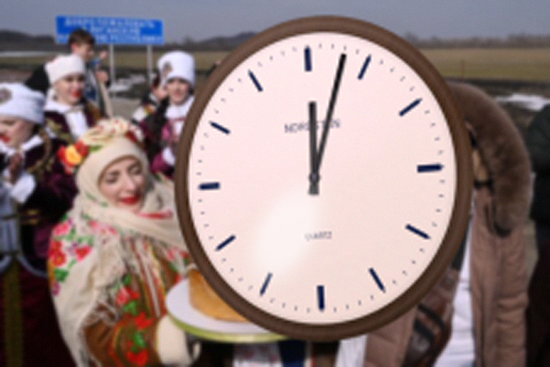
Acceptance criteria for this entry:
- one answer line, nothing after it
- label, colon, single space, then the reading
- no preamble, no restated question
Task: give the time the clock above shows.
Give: 12:03
